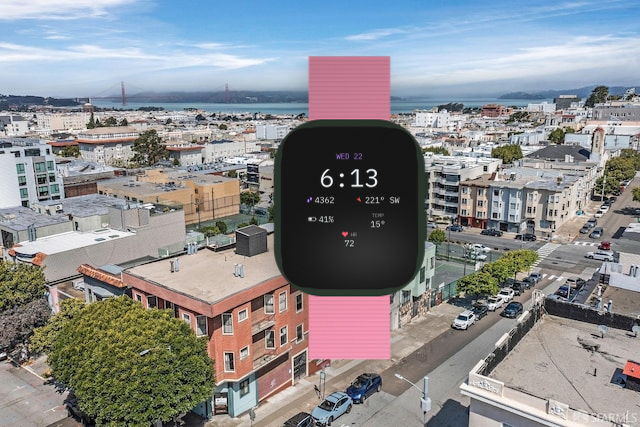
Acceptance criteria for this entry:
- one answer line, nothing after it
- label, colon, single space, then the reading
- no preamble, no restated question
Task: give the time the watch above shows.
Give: 6:13
